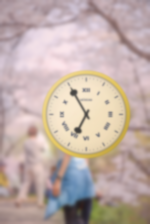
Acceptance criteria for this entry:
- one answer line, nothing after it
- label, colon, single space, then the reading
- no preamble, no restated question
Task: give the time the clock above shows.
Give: 6:55
